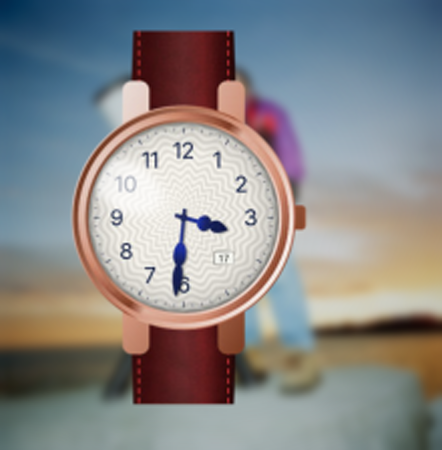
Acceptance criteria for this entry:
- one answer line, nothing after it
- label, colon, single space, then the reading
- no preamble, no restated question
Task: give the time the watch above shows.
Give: 3:31
